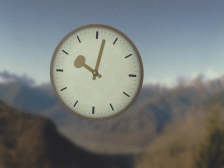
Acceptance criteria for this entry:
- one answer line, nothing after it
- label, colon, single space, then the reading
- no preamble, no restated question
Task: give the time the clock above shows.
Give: 10:02
